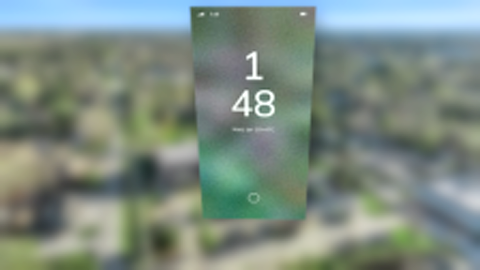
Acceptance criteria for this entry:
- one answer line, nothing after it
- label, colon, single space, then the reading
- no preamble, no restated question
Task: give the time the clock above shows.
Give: 1:48
